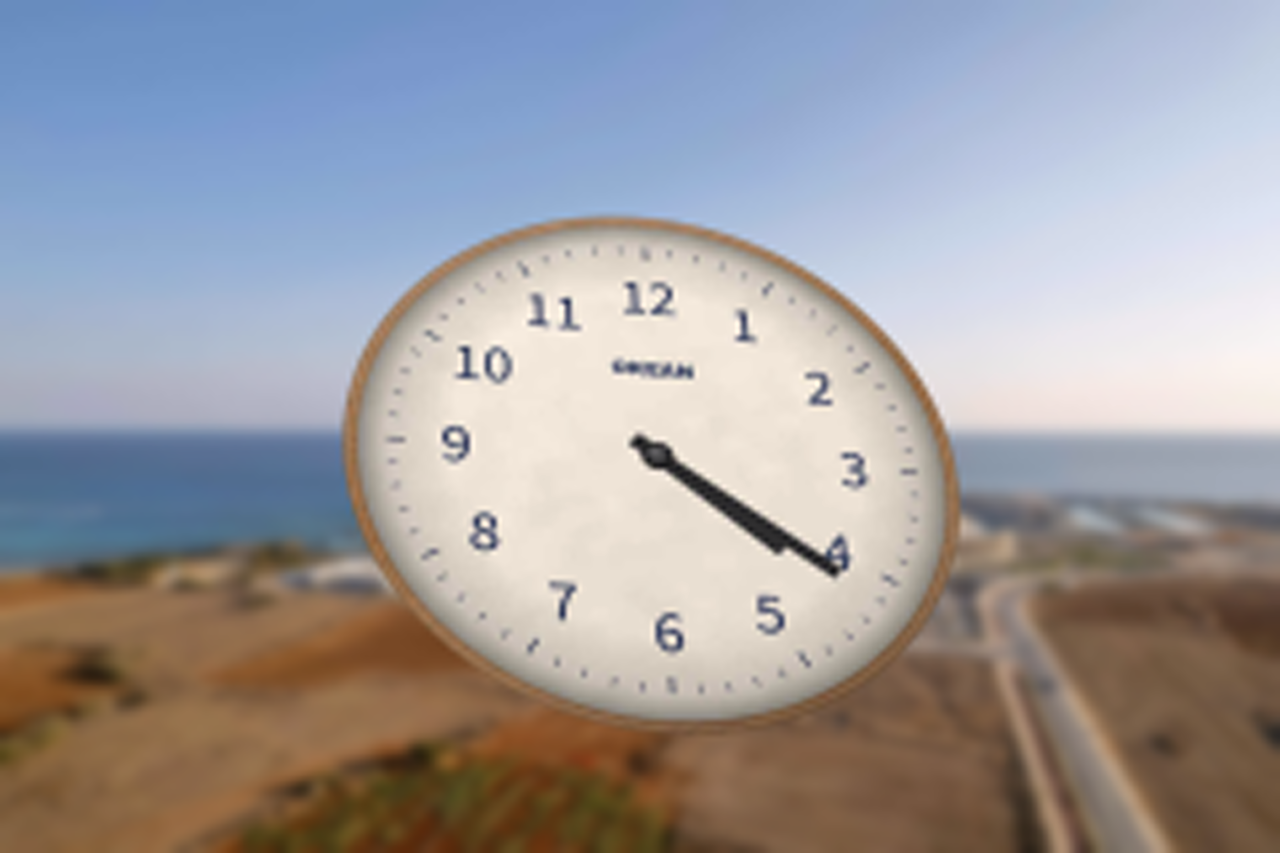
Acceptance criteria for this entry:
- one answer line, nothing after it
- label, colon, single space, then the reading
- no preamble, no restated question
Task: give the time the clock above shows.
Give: 4:21
